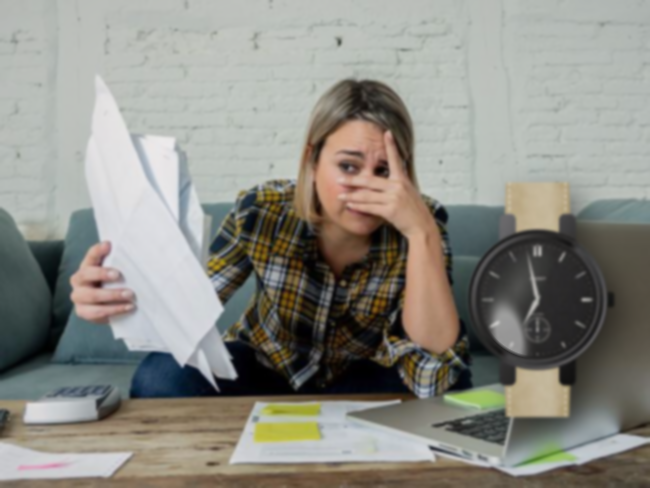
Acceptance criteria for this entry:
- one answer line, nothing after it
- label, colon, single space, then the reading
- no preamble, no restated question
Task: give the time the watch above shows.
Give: 6:58
